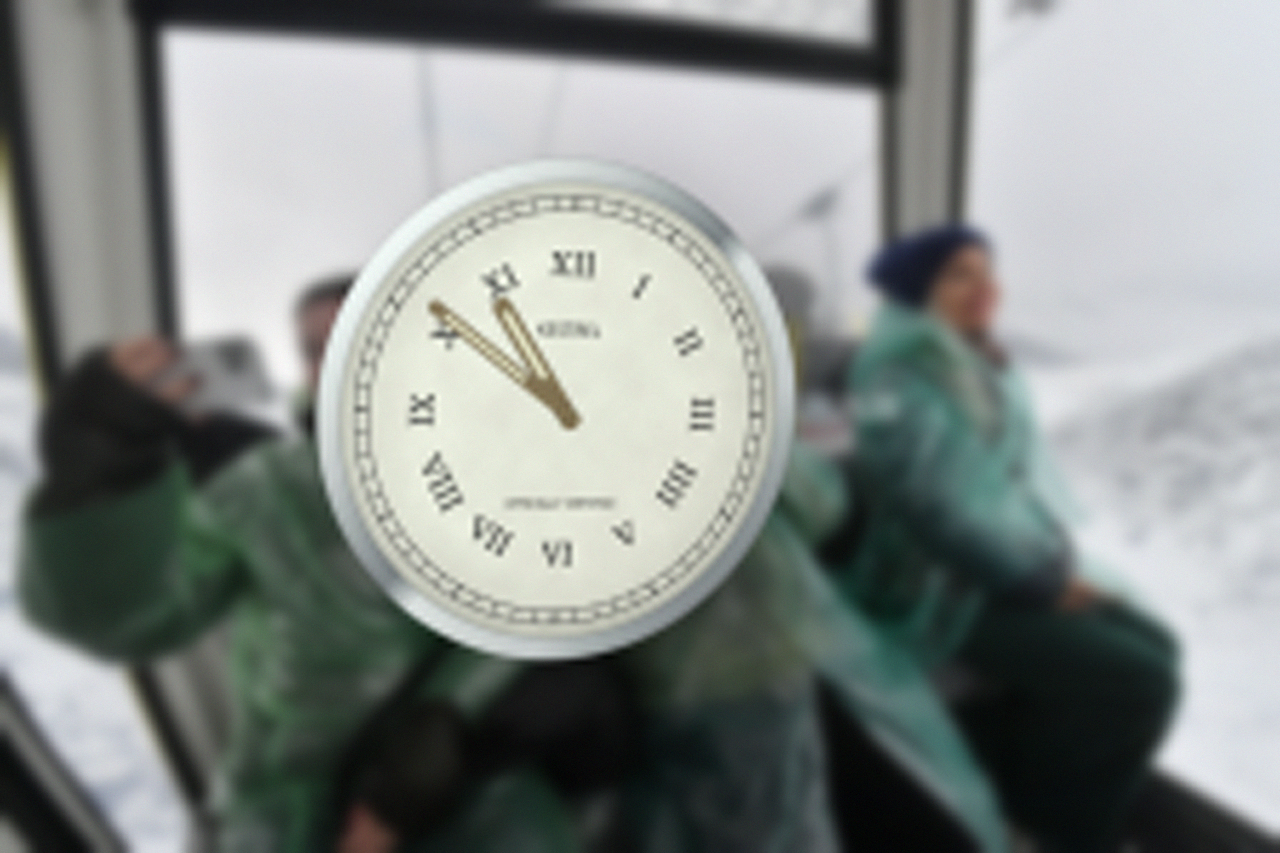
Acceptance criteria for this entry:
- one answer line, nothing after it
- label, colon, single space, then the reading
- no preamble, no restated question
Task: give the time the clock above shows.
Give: 10:51
